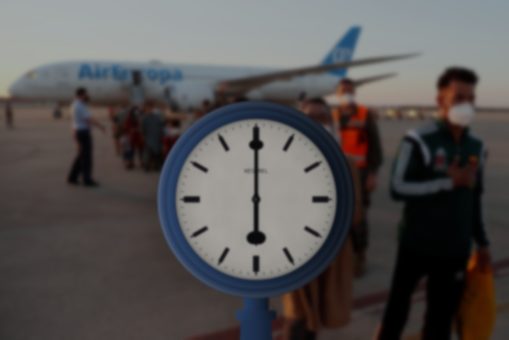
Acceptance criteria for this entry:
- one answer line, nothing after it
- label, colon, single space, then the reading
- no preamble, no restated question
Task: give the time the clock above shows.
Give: 6:00
